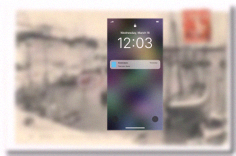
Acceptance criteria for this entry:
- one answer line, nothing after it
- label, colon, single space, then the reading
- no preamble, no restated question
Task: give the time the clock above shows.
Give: 12:03
